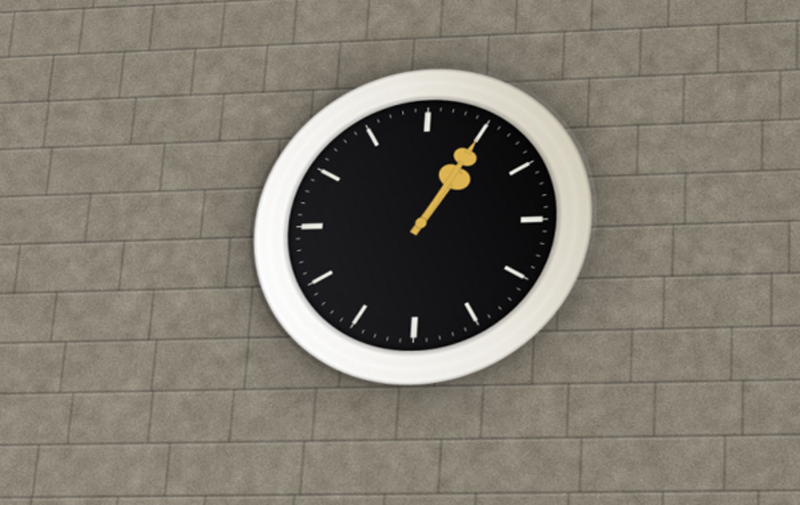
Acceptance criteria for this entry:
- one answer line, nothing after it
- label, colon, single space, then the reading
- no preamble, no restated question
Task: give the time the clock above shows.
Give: 1:05
